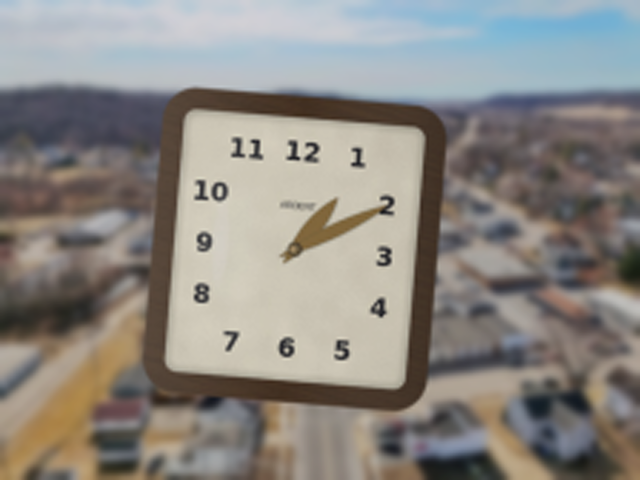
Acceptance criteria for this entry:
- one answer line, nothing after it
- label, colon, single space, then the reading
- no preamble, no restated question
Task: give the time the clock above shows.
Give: 1:10
